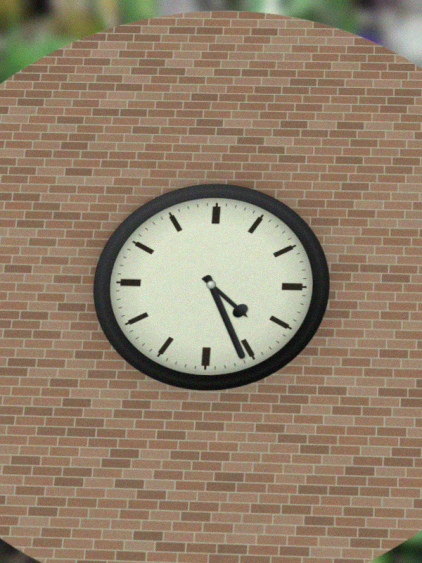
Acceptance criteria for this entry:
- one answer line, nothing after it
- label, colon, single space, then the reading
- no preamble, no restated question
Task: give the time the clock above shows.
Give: 4:26
